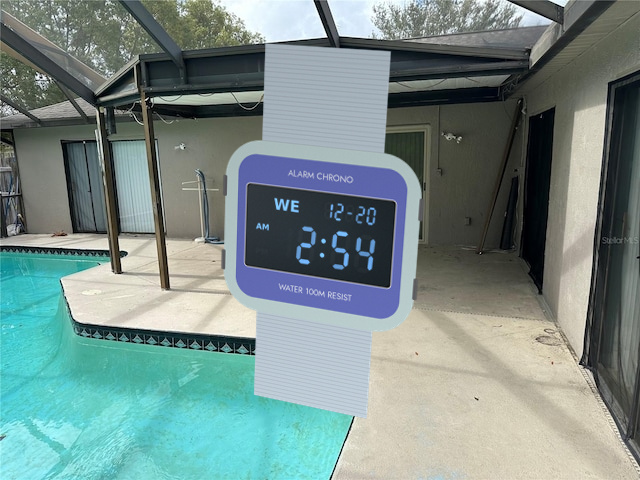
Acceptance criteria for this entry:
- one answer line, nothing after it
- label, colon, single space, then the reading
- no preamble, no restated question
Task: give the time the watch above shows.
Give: 2:54
